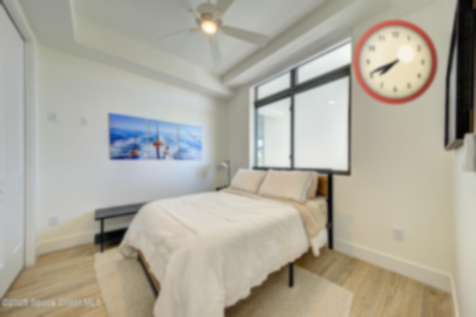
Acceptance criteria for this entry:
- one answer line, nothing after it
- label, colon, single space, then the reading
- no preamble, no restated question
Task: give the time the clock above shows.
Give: 7:41
